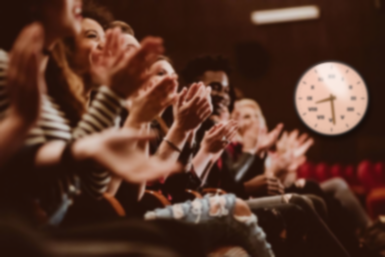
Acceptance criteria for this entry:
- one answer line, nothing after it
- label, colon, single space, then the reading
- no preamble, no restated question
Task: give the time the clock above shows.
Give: 8:29
